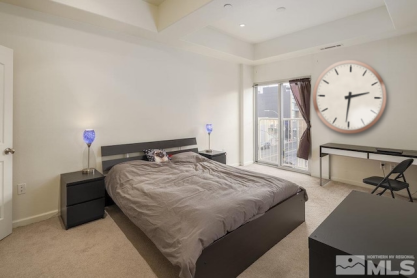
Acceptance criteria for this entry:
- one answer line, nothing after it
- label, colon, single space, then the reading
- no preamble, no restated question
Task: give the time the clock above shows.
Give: 2:31
